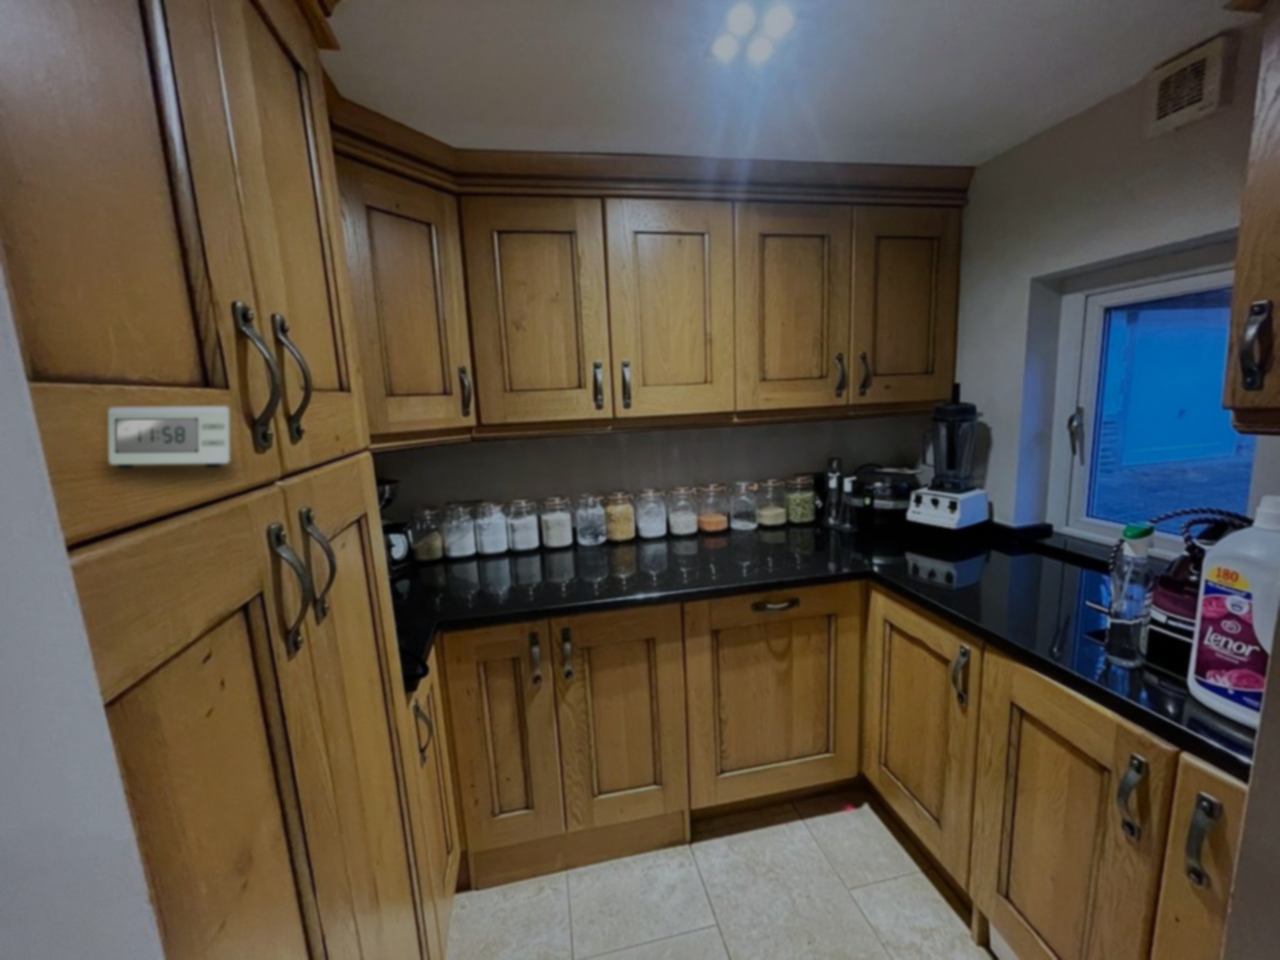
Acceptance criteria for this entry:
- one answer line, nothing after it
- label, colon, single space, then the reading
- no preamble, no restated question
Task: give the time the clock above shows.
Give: 11:58
